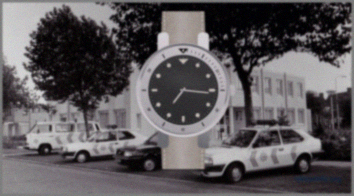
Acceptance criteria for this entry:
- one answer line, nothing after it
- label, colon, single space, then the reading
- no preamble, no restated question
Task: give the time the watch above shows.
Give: 7:16
